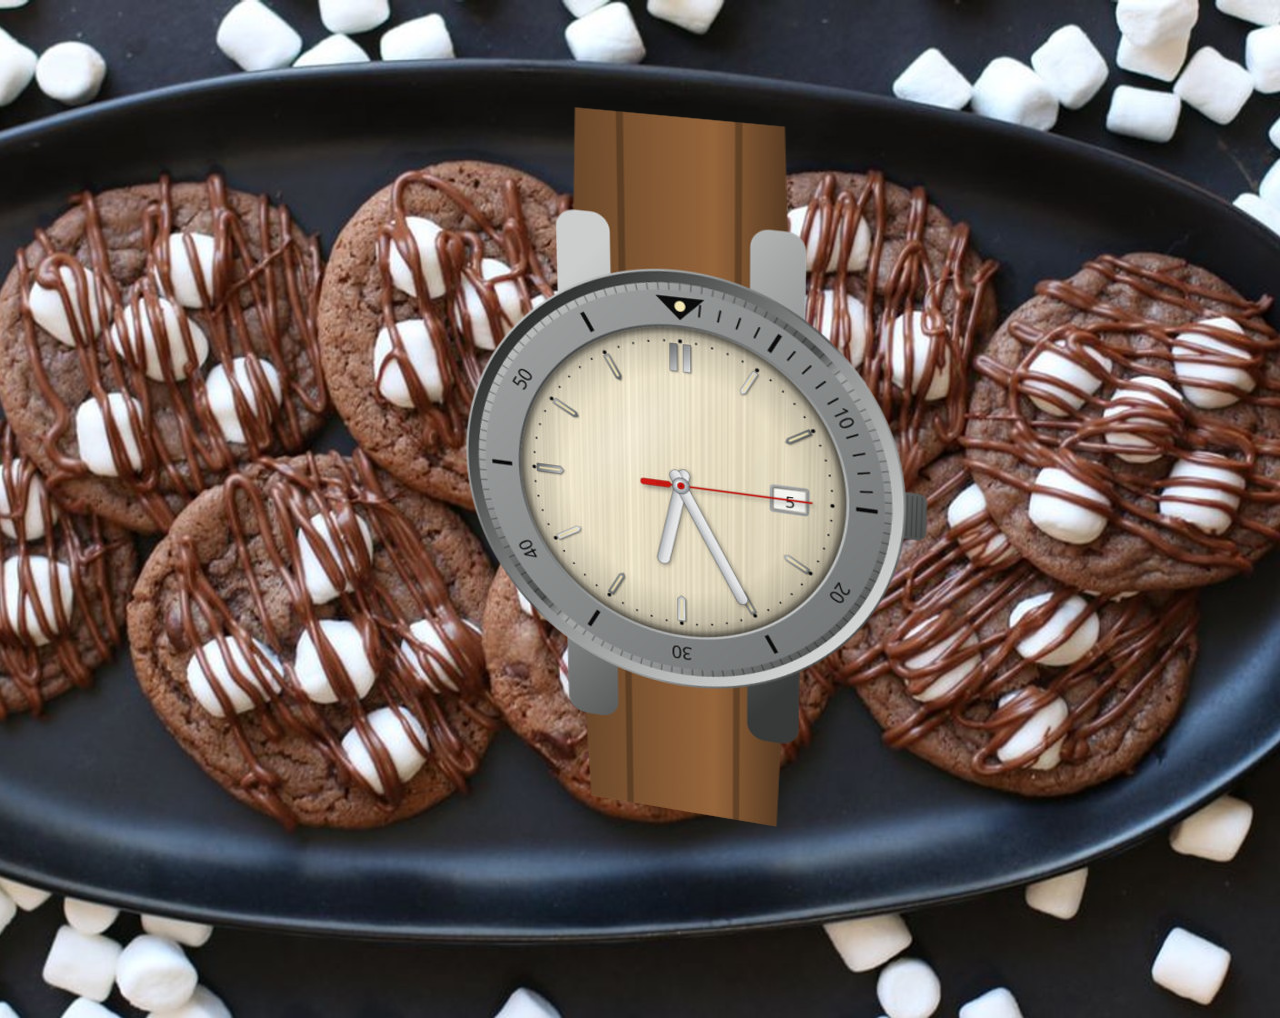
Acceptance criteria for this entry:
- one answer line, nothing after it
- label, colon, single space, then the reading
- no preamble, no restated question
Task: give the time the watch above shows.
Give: 6:25:15
